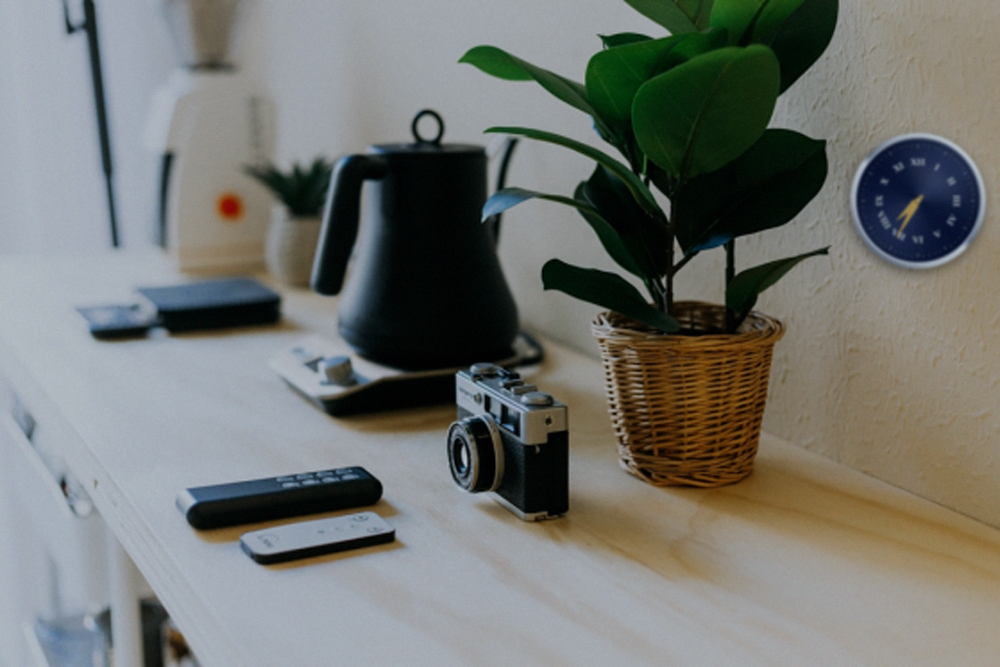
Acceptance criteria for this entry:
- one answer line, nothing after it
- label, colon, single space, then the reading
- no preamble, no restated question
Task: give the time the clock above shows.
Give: 7:35
